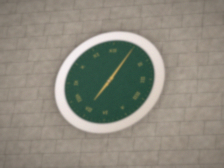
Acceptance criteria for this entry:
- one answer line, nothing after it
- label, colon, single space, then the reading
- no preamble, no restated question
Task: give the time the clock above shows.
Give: 7:05
